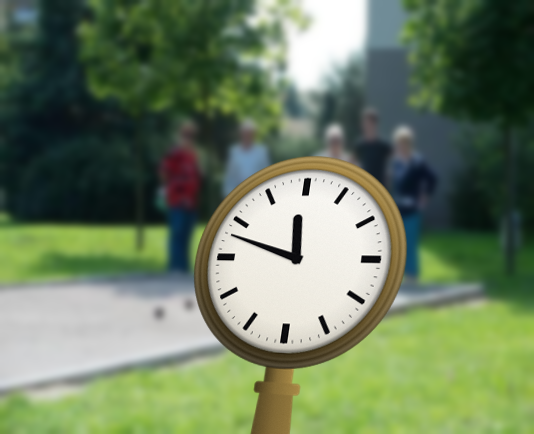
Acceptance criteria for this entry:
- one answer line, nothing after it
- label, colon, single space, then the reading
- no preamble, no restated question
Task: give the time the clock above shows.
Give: 11:48
